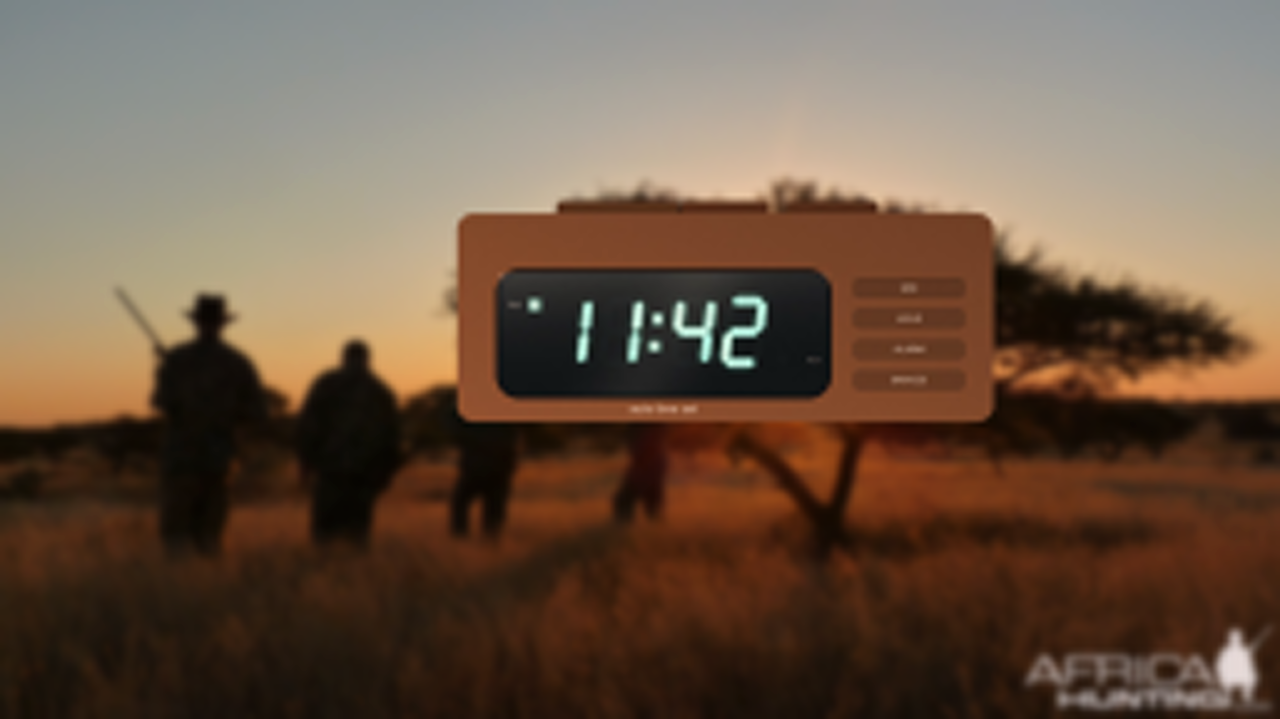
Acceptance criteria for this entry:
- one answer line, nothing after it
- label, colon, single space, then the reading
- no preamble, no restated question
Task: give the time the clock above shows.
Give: 11:42
